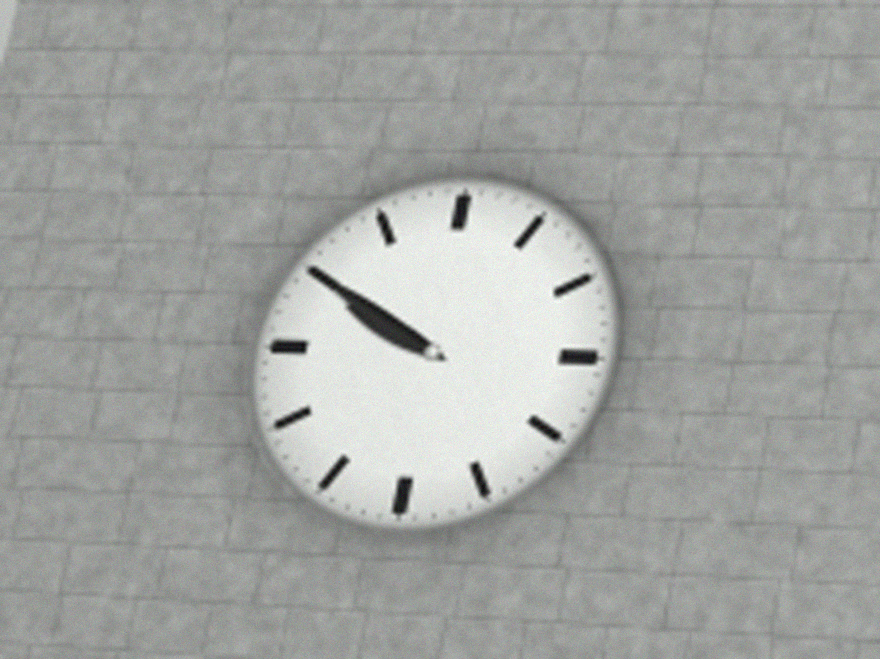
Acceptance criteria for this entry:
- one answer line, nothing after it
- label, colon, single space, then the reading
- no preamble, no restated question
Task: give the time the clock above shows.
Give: 9:50
